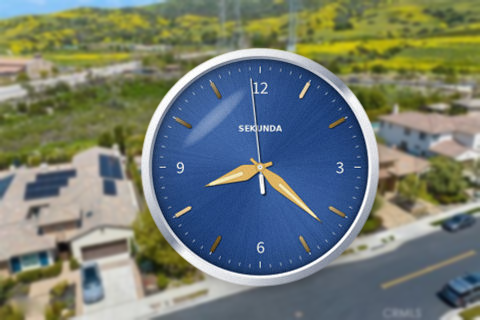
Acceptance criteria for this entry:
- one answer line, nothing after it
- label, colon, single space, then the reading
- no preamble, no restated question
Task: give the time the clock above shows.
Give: 8:21:59
